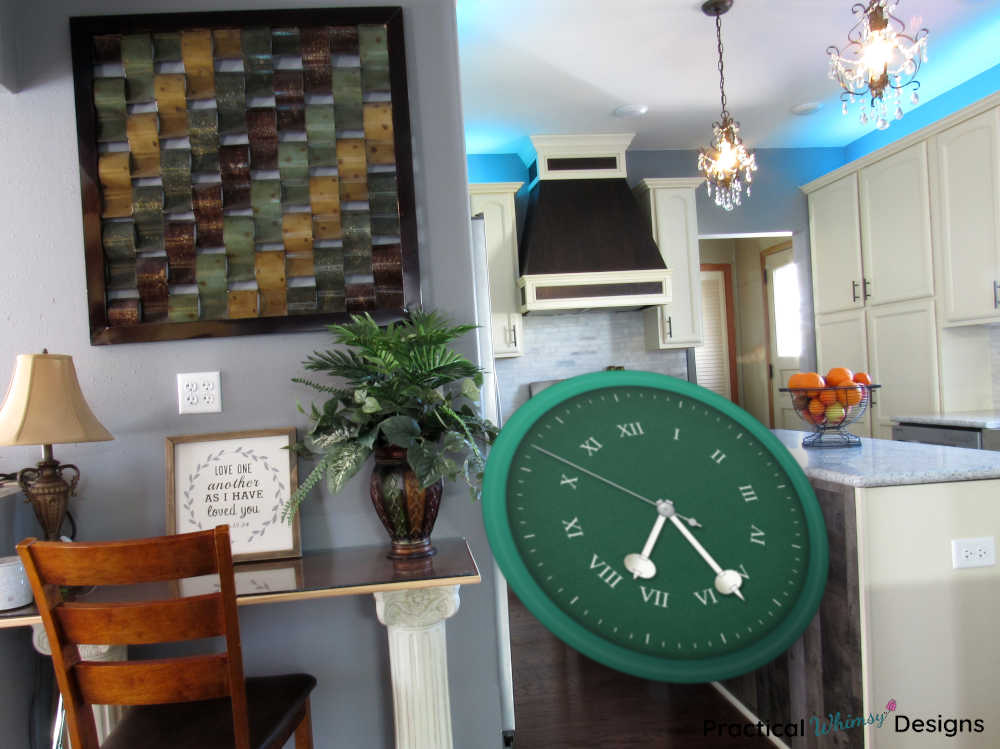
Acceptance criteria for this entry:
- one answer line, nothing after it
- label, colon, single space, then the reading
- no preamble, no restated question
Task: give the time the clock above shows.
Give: 7:26:52
